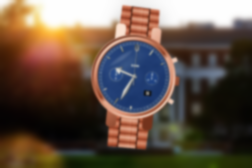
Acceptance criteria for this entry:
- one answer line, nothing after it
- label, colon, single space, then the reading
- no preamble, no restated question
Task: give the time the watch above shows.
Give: 9:34
